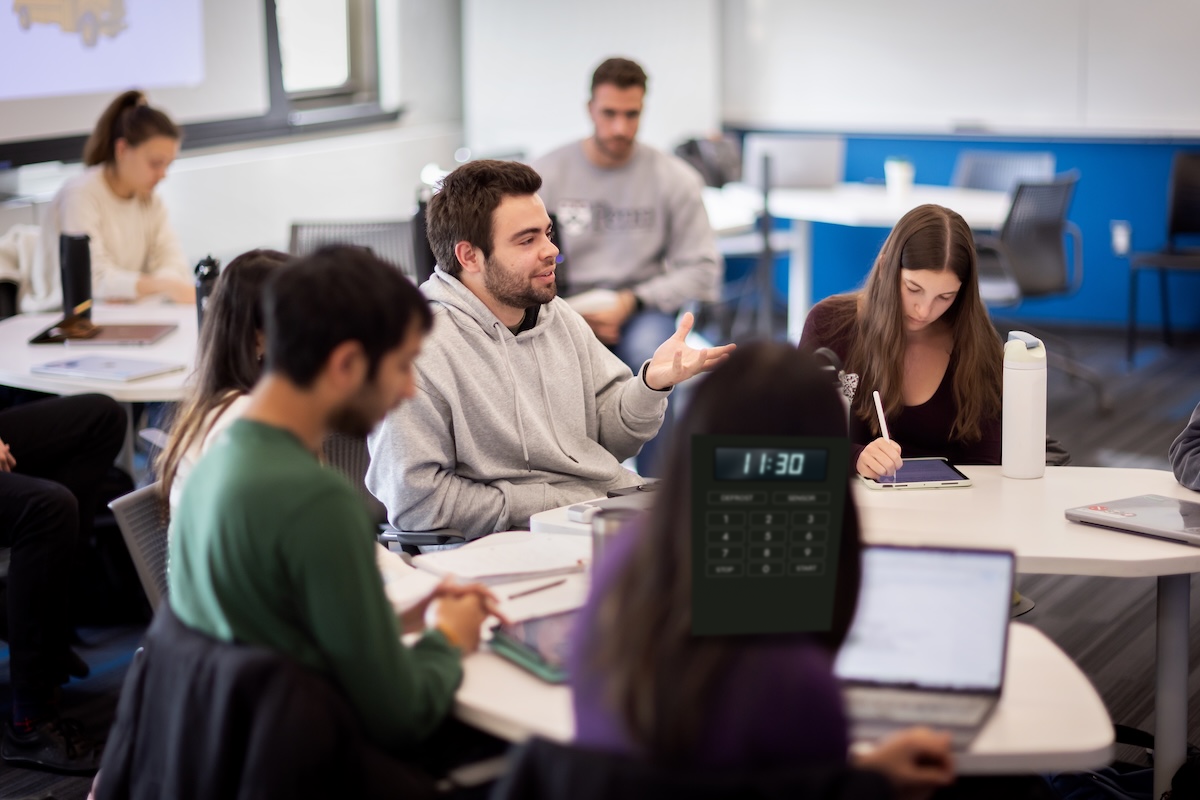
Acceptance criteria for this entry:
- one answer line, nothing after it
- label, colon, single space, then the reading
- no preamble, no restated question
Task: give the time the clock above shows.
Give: 11:30
